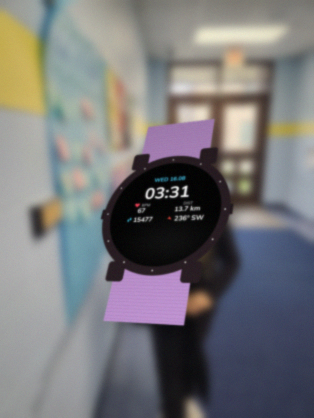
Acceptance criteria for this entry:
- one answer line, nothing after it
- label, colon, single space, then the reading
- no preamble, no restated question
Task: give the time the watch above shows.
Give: 3:31
